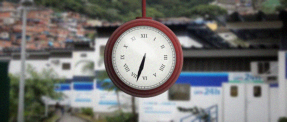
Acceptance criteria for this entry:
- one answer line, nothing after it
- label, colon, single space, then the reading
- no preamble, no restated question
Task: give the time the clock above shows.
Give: 6:33
